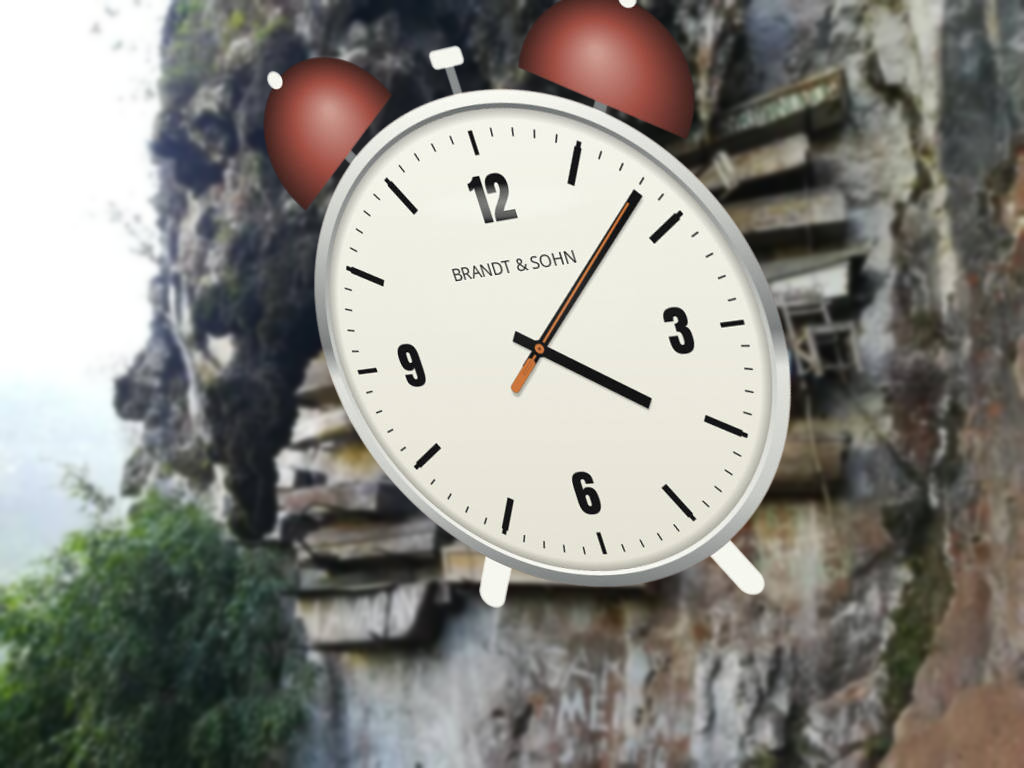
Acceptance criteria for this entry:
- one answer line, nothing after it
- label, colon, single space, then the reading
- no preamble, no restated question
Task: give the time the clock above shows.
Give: 4:08:08
